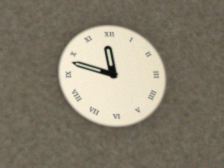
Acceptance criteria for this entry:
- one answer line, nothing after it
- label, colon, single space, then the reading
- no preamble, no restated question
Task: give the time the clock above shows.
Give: 11:48
